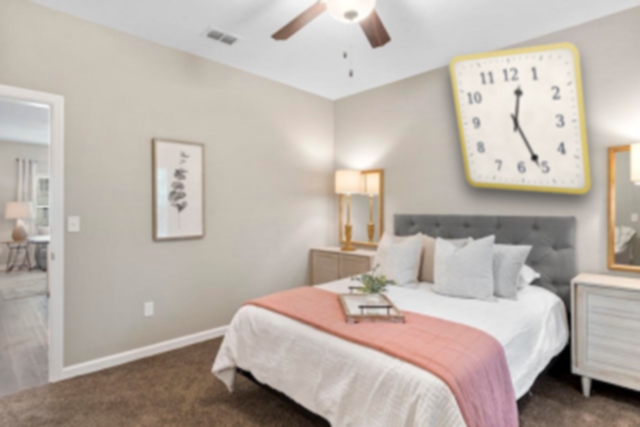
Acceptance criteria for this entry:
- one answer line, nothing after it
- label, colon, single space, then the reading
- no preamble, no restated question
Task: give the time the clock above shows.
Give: 12:26
